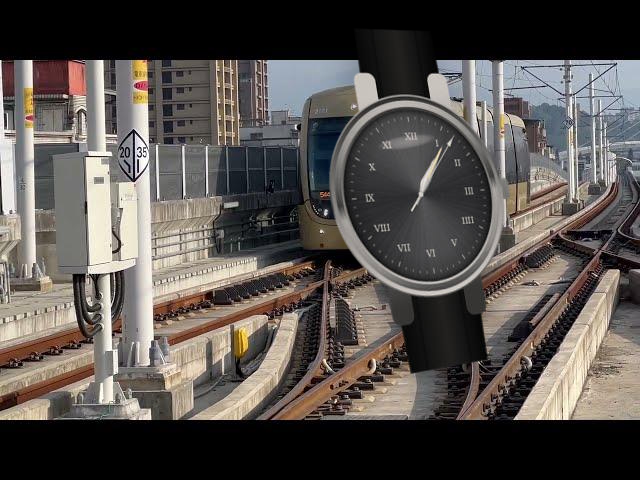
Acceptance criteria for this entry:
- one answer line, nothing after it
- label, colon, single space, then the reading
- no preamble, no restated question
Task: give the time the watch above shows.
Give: 1:06:07
